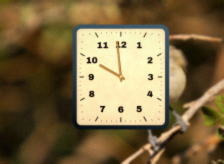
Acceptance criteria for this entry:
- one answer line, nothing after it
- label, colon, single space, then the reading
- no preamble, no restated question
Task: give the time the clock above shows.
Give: 9:59
